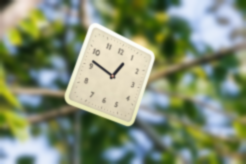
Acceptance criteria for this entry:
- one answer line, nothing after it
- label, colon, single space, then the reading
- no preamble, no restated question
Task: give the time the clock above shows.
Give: 12:47
